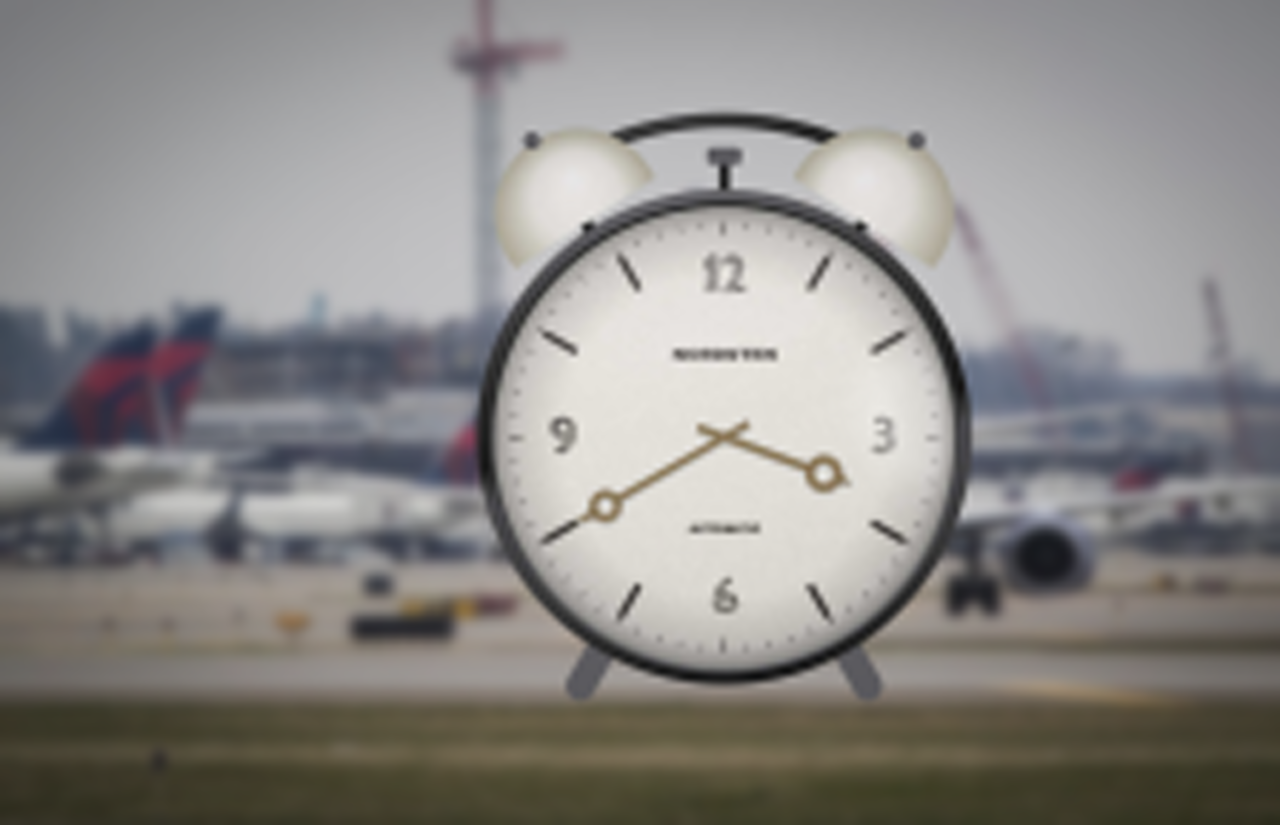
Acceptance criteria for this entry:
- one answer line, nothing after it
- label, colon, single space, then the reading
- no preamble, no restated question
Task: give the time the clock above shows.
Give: 3:40
